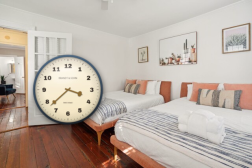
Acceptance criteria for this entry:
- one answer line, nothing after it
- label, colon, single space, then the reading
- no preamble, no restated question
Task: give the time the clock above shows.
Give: 3:38
